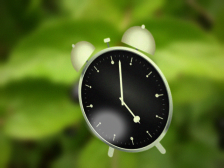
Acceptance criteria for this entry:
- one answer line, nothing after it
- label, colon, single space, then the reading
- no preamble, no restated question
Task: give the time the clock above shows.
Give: 5:02
